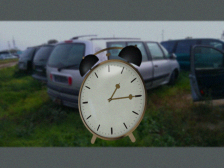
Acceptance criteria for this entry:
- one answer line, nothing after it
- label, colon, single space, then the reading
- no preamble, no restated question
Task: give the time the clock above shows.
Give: 1:15
